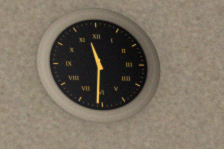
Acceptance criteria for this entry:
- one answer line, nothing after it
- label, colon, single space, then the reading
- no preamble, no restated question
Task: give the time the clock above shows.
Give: 11:31
